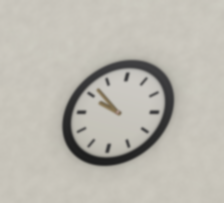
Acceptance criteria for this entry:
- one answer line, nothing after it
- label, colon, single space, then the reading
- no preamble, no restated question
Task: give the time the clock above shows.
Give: 9:52
